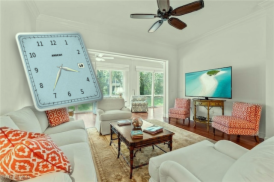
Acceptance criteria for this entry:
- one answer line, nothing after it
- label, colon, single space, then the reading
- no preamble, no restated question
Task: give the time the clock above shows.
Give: 3:36
